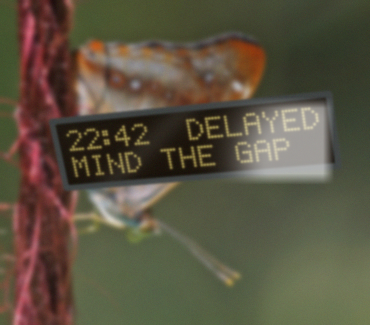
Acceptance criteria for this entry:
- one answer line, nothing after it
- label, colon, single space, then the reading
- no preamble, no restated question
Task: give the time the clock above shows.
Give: 22:42
